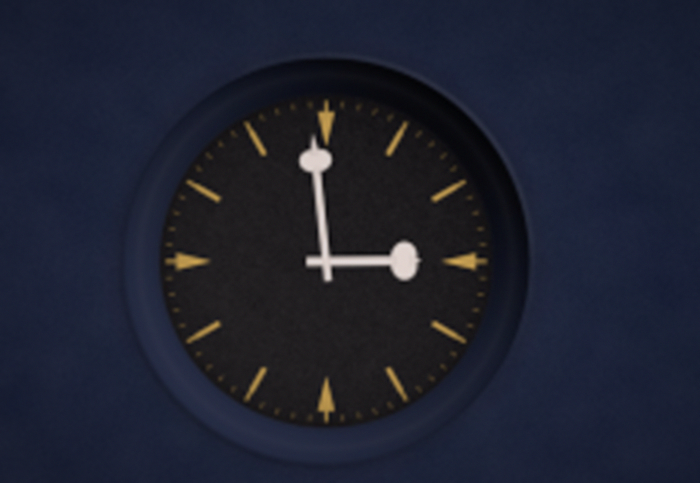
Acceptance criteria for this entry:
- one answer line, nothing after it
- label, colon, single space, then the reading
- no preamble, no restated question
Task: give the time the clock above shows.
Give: 2:59
